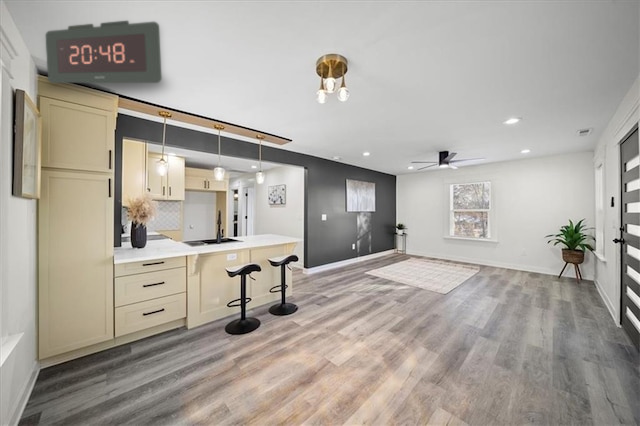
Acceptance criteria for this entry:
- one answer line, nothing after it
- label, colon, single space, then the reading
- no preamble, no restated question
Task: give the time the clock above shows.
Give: 20:48
